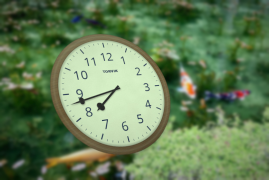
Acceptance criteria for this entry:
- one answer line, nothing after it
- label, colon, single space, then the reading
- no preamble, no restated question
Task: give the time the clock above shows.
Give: 7:43
